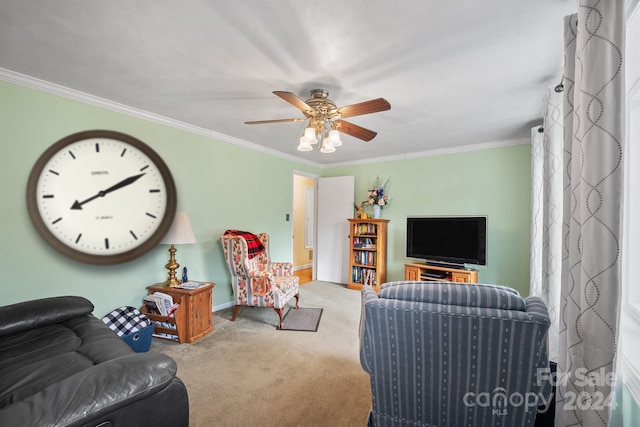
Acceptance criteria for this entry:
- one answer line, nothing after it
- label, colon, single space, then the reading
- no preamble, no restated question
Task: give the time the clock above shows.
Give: 8:11
